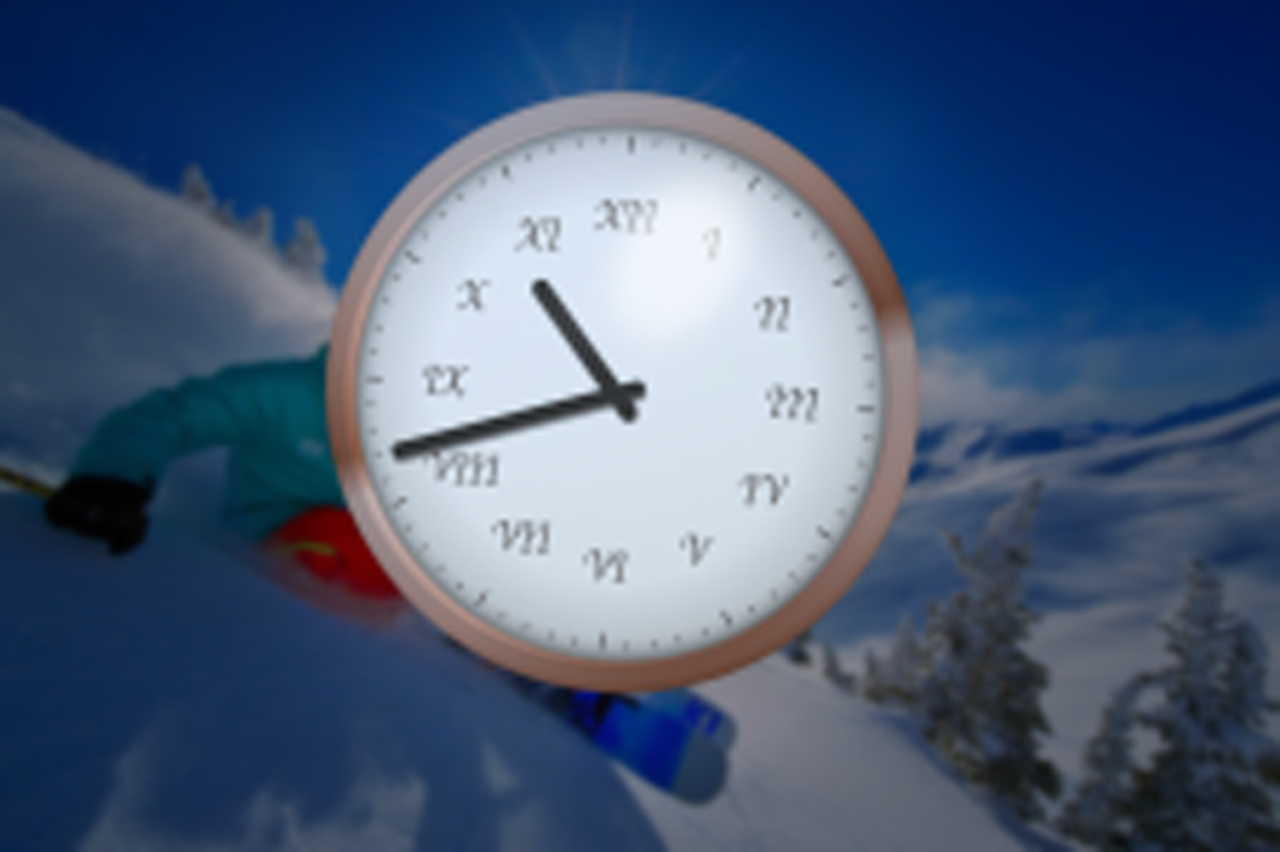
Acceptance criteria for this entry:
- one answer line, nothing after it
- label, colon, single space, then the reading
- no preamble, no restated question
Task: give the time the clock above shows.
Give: 10:42
